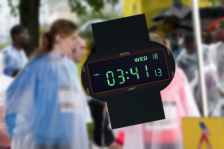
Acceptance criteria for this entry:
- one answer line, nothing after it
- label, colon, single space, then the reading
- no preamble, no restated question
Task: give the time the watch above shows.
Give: 3:41:13
